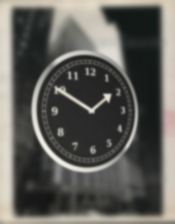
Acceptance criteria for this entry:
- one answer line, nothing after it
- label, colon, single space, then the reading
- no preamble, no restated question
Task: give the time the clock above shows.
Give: 1:50
